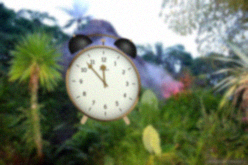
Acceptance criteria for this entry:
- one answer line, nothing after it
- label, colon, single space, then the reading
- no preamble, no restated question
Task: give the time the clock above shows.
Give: 11:53
